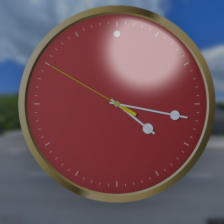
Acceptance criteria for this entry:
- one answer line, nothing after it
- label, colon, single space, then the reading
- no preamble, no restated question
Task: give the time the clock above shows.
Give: 4:16:50
